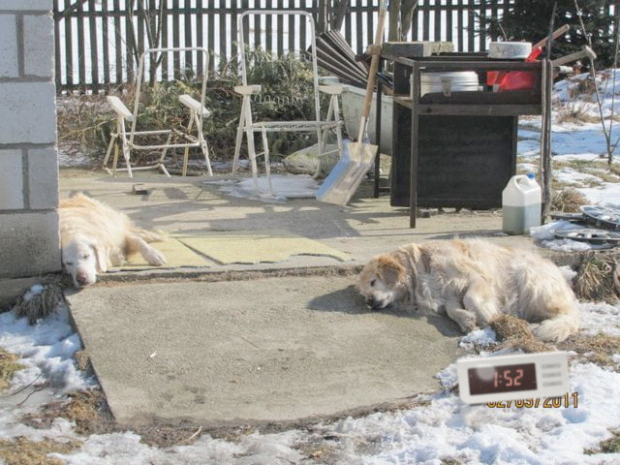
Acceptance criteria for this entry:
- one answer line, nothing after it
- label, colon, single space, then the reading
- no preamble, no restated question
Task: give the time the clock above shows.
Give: 1:52
